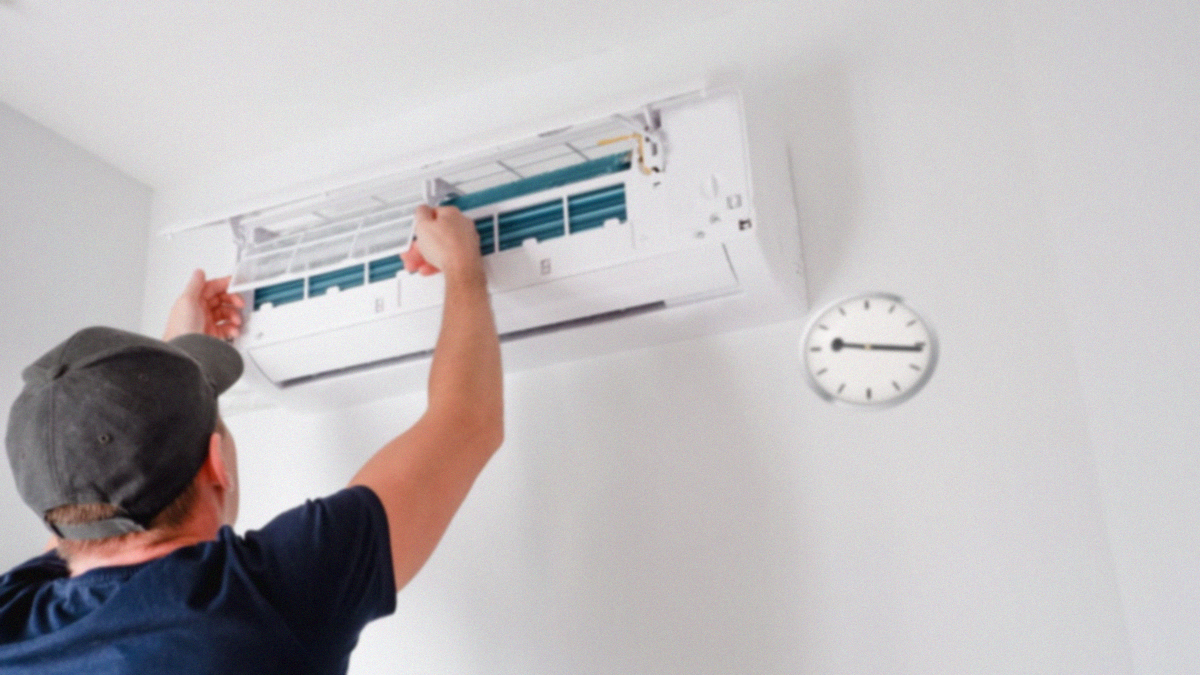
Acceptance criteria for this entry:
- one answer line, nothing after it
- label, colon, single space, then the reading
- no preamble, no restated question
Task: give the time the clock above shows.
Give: 9:16
